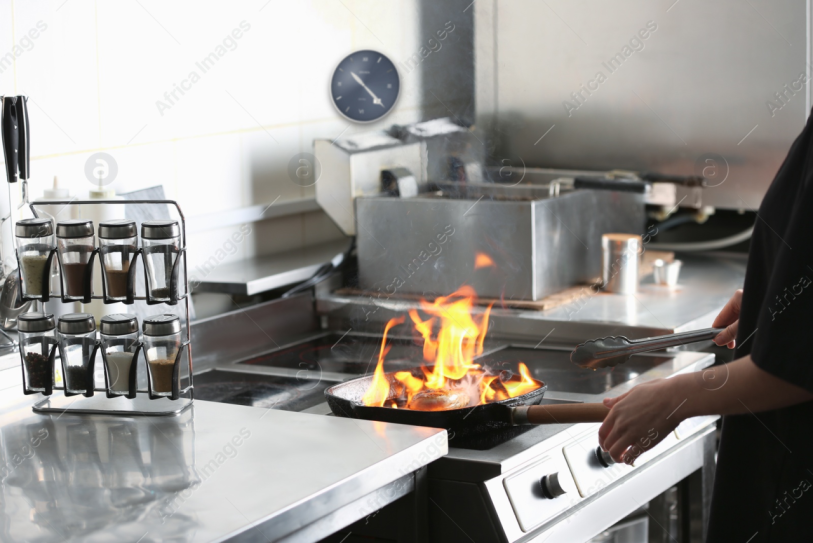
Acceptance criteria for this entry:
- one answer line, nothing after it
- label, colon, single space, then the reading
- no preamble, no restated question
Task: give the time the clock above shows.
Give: 10:22
